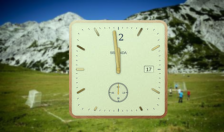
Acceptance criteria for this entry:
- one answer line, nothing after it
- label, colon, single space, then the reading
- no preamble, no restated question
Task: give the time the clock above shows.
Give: 11:59
